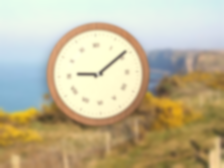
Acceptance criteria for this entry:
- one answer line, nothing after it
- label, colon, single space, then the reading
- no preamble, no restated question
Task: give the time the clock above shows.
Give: 9:09
